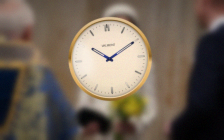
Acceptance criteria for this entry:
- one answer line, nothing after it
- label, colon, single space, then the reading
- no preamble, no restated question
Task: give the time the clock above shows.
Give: 10:10
